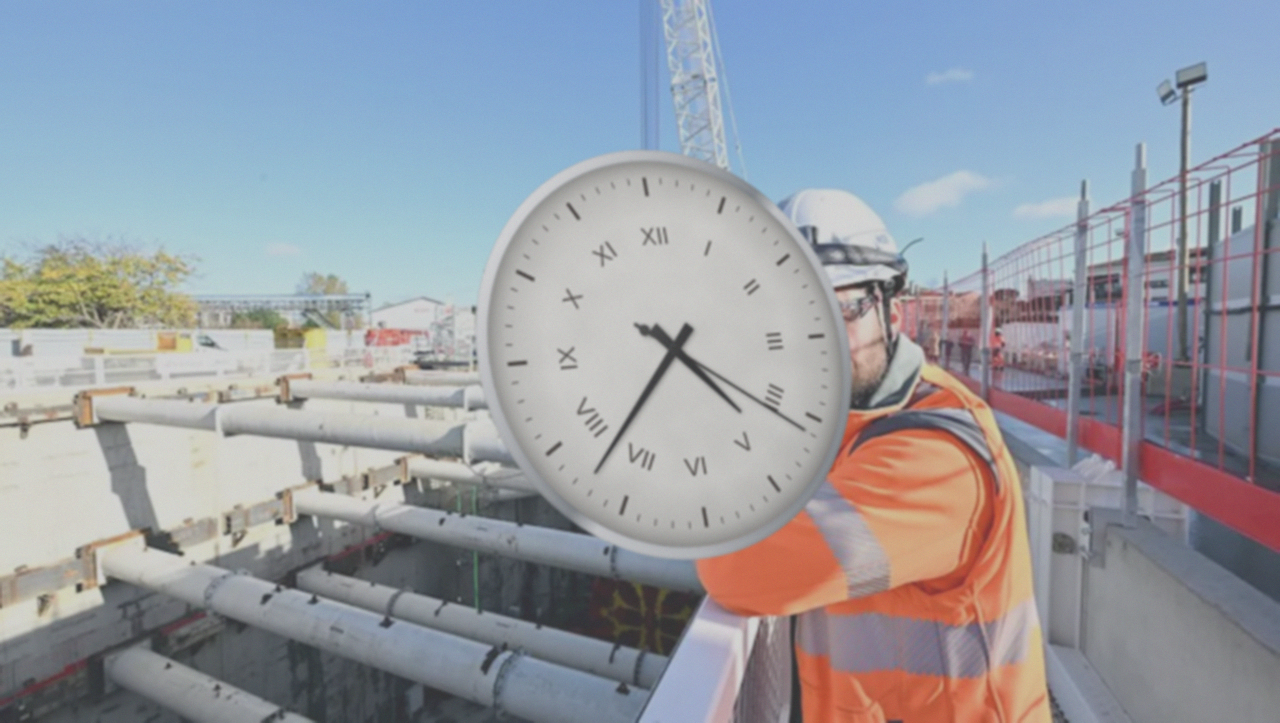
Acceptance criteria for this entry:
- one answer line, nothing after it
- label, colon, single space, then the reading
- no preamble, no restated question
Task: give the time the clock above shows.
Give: 4:37:21
